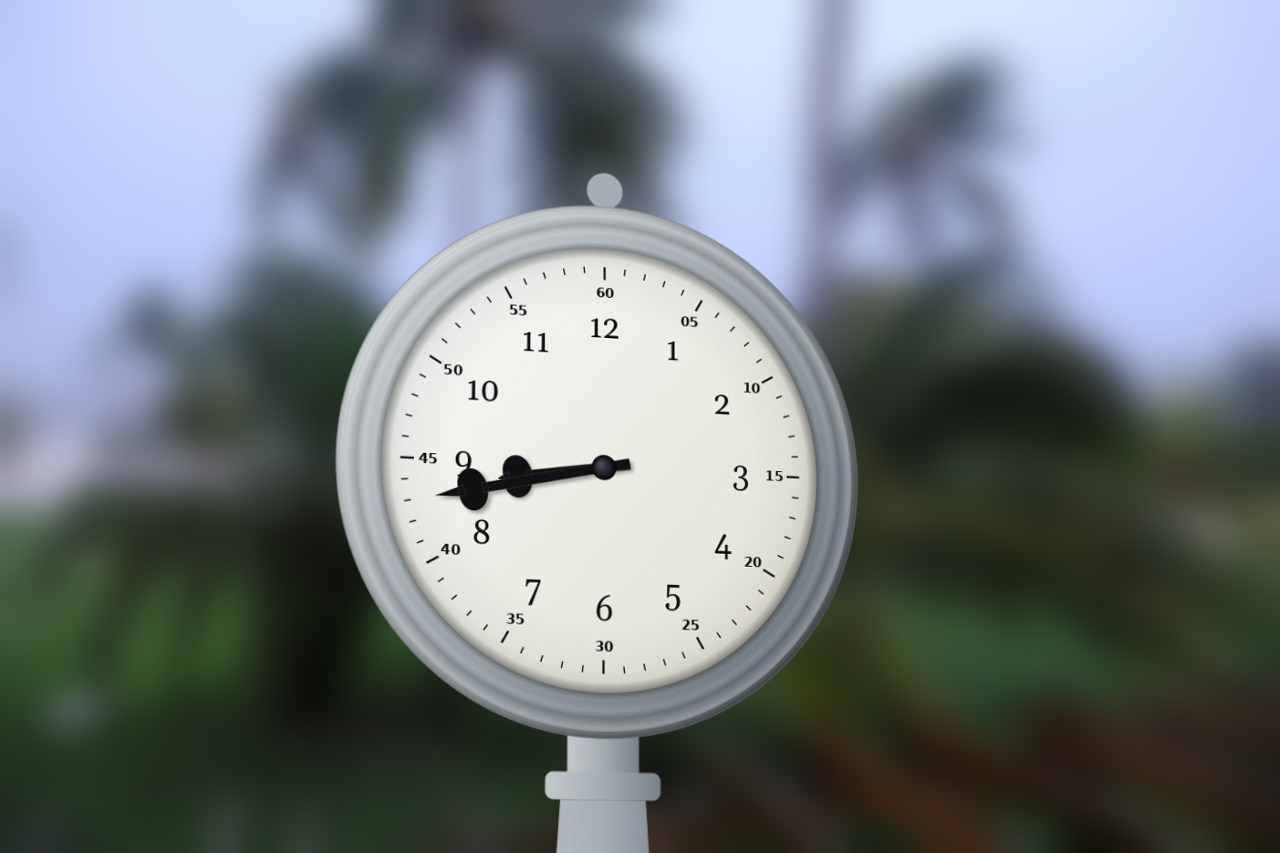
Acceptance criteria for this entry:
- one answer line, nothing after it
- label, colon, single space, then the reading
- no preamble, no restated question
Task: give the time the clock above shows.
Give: 8:43
